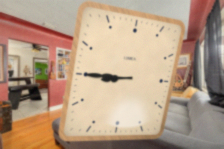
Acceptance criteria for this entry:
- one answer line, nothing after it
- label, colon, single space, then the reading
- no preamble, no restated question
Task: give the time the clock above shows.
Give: 8:45
